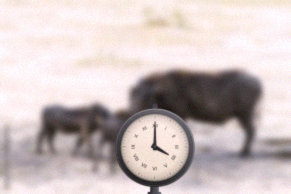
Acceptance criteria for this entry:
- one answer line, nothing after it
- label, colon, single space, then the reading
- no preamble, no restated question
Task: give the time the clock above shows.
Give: 4:00
